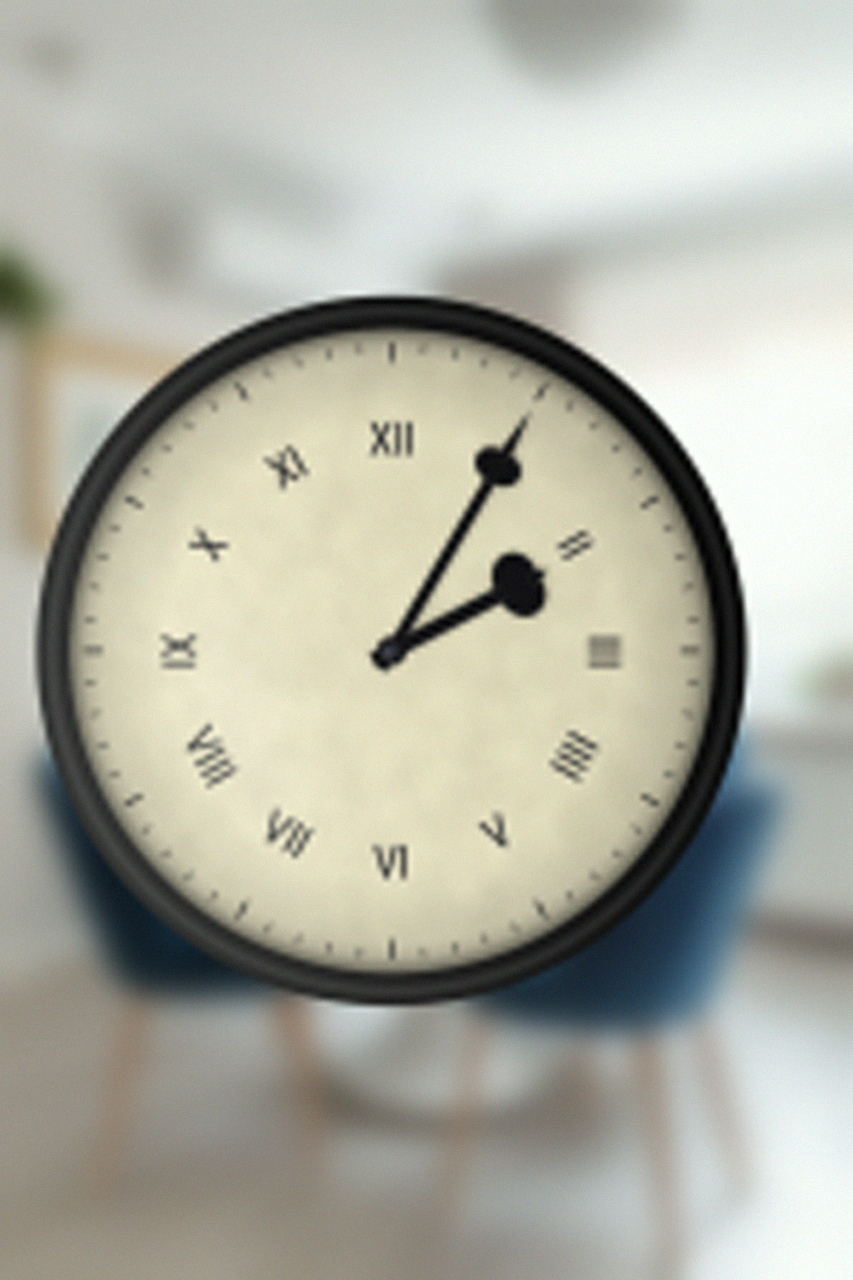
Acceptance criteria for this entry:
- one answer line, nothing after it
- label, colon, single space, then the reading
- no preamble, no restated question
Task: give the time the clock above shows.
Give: 2:05
